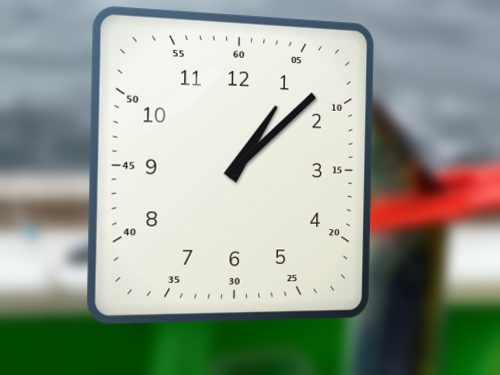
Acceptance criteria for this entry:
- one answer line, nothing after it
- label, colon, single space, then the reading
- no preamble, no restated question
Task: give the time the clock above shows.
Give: 1:08
